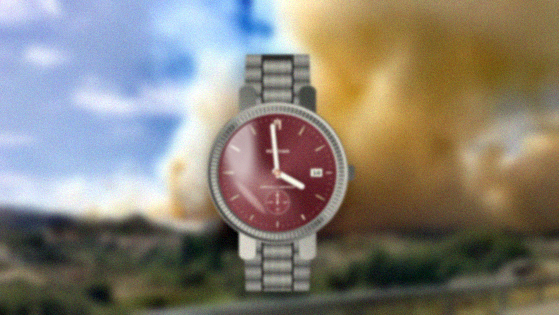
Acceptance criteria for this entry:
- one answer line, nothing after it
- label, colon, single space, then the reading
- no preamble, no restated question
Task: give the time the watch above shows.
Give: 3:59
